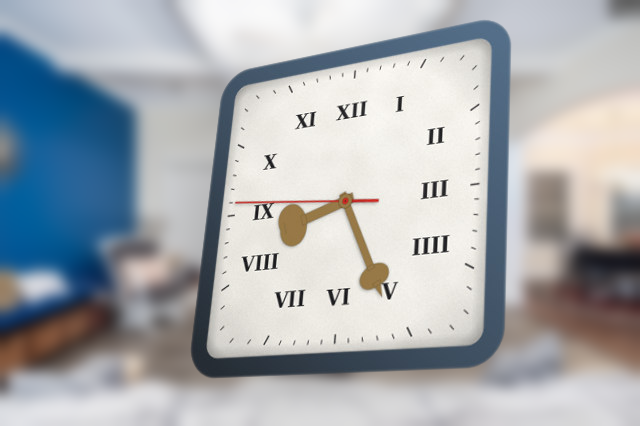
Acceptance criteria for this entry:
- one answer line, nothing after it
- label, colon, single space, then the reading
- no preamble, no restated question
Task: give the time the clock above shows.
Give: 8:25:46
